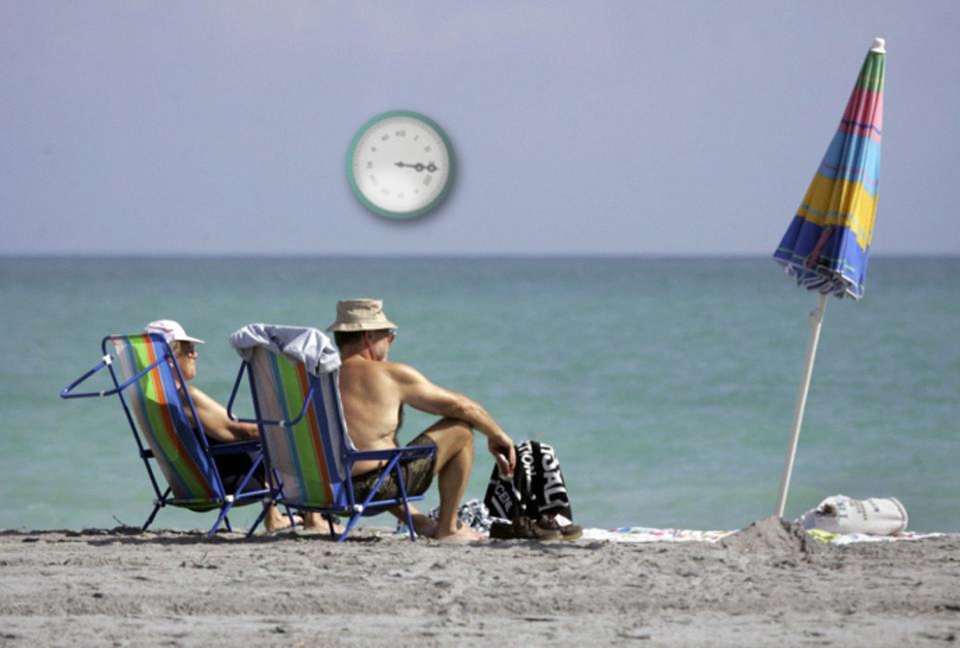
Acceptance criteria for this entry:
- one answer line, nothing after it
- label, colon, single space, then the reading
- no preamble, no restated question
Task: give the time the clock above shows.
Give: 3:16
